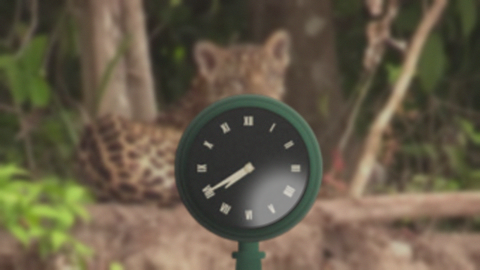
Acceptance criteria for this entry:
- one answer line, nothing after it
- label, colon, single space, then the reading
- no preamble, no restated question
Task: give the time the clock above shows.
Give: 7:40
